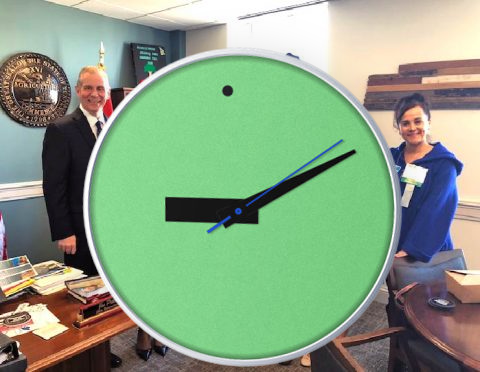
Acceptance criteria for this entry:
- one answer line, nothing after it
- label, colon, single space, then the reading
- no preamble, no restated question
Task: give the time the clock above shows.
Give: 9:11:10
